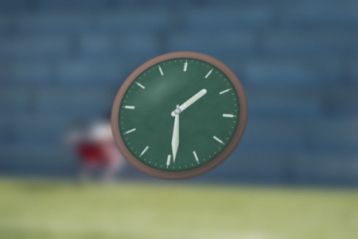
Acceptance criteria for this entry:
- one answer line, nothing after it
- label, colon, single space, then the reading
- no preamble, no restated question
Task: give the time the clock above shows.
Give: 1:29
